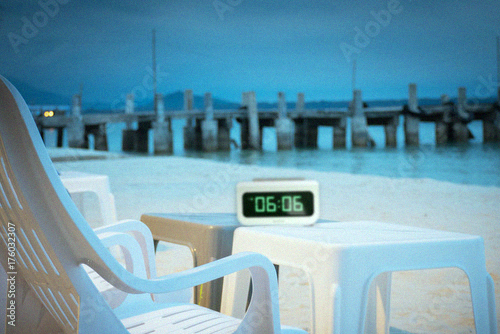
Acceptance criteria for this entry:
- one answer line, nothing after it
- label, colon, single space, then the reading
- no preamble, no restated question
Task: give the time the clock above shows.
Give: 6:06
